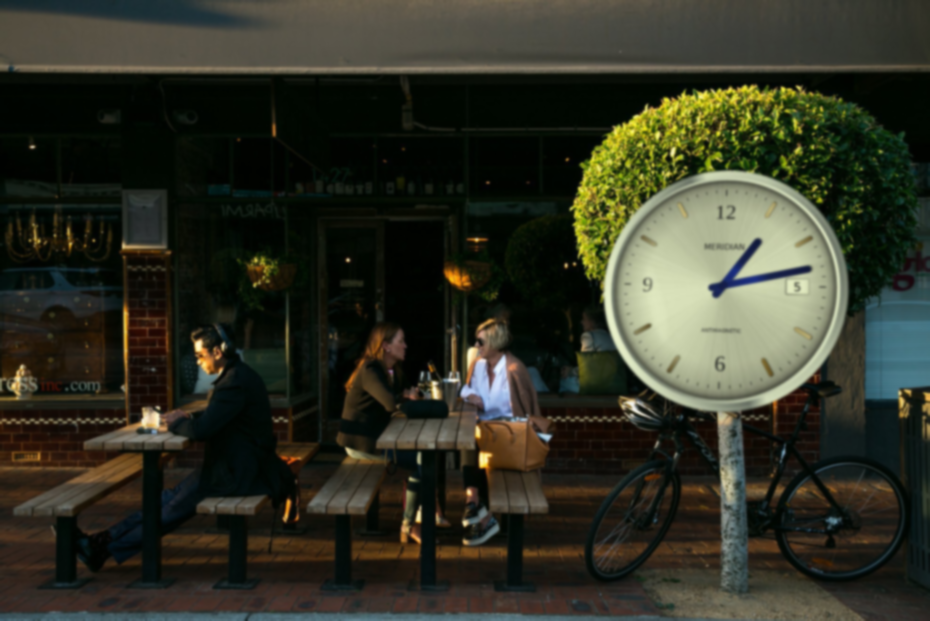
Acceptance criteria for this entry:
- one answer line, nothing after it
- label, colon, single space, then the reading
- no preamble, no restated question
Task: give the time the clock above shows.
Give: 1:13
